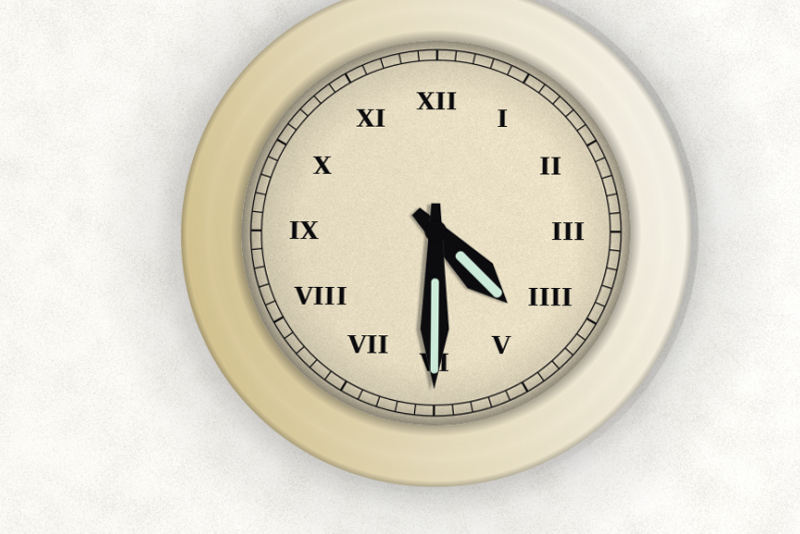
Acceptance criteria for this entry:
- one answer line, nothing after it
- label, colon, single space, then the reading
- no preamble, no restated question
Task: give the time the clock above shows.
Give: 4:30
